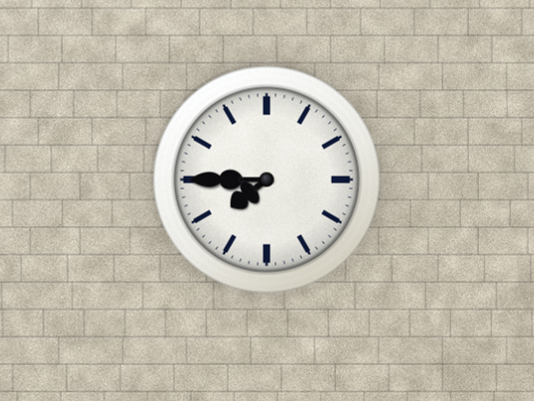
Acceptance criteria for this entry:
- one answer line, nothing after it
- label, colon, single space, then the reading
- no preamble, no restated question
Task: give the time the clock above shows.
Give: 7:45
